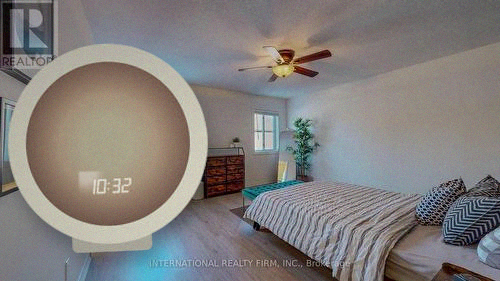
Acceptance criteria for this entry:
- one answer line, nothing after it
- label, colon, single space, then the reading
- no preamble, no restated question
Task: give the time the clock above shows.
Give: 10:32
